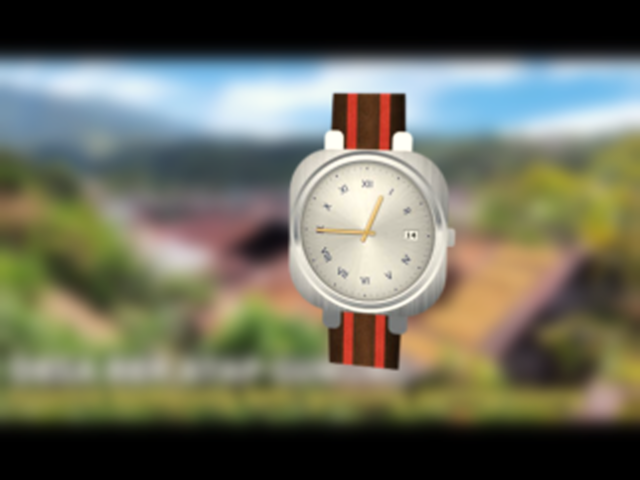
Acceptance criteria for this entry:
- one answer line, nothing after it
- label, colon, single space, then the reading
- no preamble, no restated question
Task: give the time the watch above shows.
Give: 12:45
